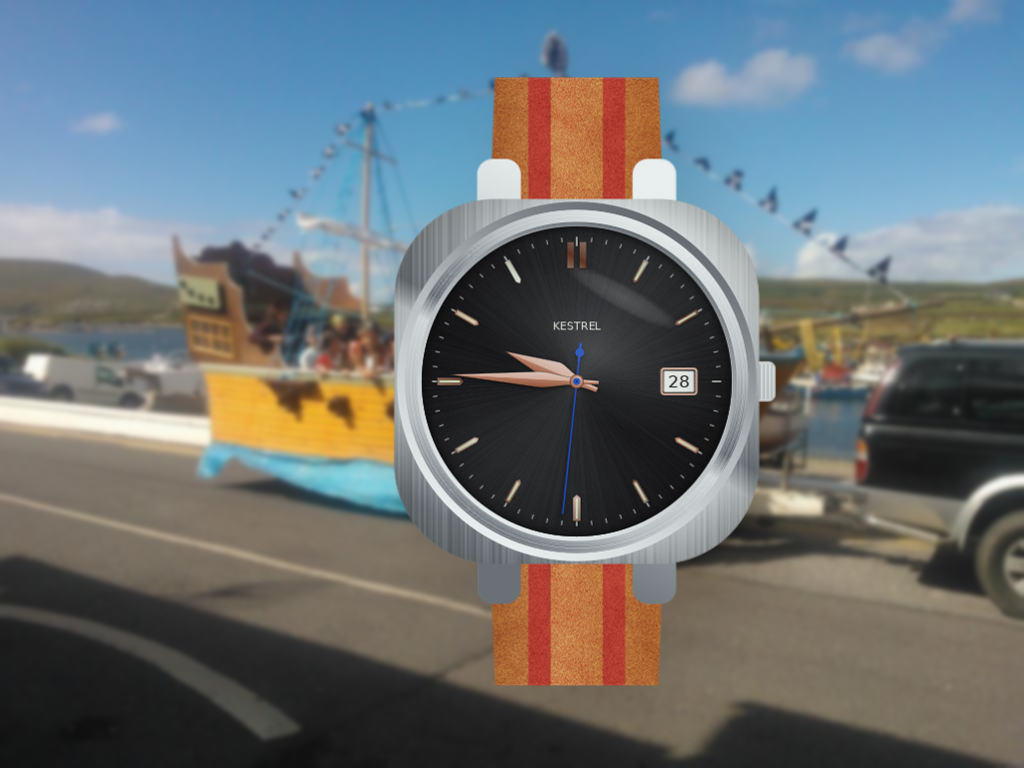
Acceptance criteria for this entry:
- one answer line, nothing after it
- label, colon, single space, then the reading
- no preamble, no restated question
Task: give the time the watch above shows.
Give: 9:45:31
